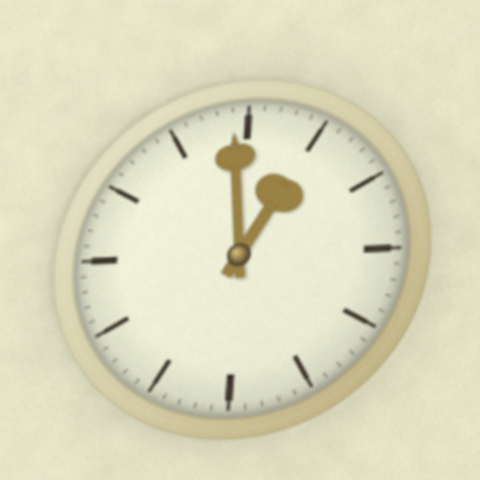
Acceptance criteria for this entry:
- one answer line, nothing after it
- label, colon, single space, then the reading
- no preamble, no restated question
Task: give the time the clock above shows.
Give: 12:59
